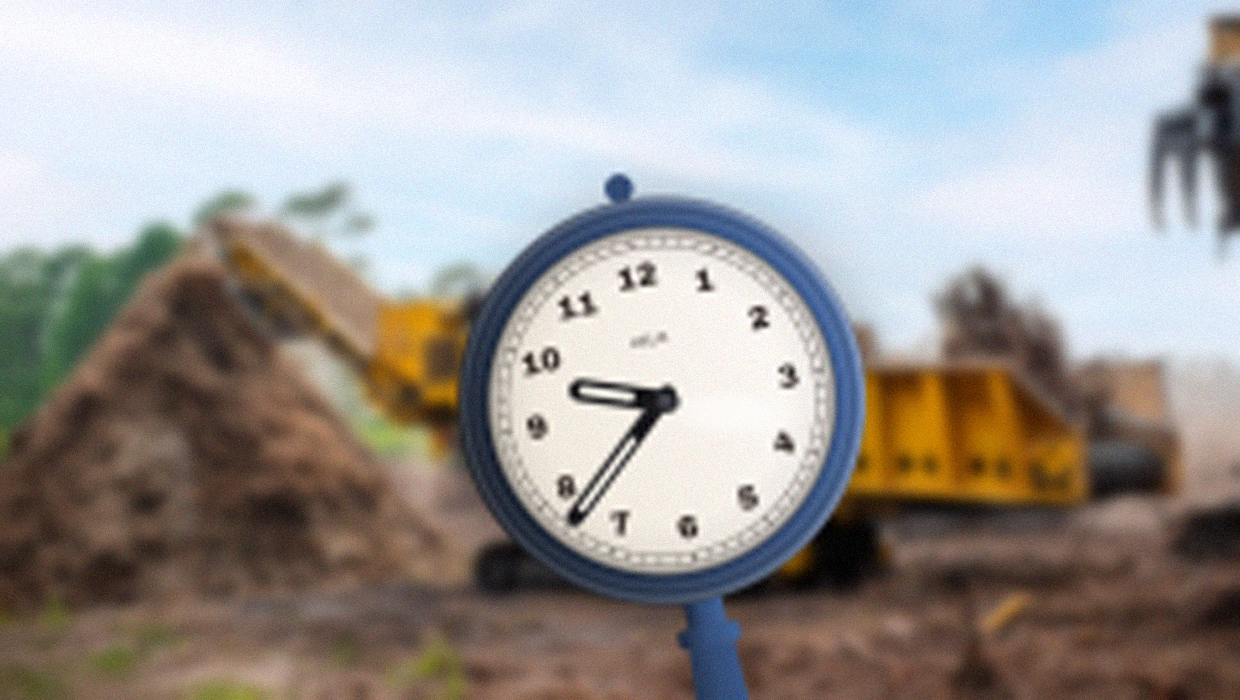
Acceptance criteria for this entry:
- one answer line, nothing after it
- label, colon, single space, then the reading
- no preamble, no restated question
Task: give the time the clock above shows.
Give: 9:38
